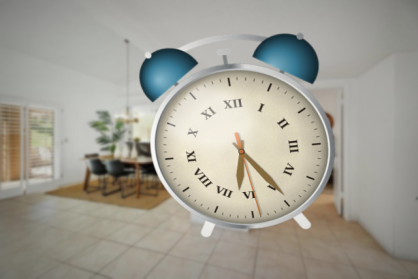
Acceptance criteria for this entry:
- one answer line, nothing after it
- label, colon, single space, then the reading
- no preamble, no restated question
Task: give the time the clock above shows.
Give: 6:24:29
